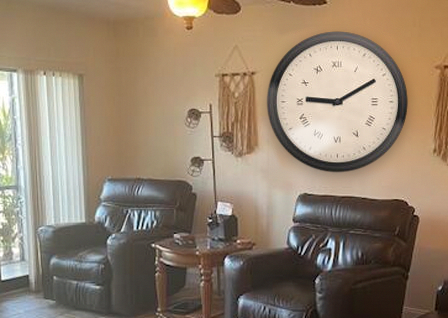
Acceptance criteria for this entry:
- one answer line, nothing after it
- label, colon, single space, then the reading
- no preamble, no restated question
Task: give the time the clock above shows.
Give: 9:10
